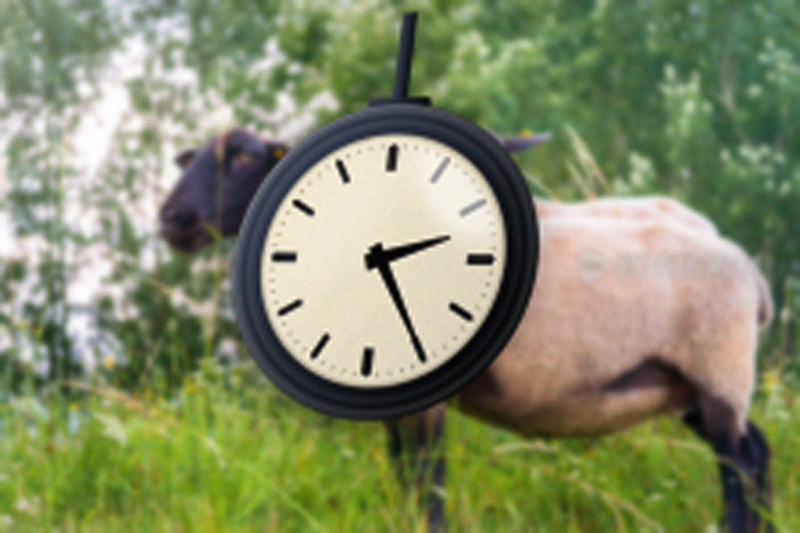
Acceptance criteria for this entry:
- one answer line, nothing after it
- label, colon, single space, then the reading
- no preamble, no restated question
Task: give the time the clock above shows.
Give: 2:25
